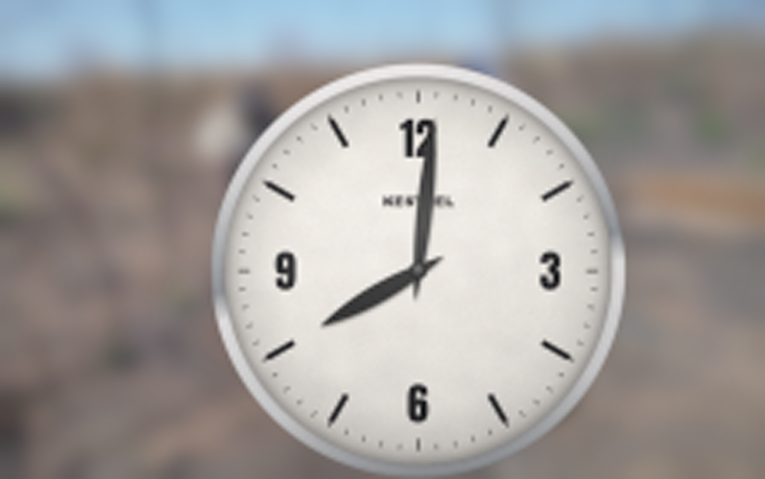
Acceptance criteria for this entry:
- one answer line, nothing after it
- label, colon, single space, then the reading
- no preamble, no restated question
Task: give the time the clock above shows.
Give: 8:01
